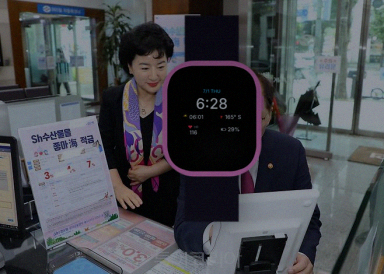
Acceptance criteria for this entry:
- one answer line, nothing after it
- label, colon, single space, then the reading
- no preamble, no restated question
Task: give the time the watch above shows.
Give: 6:28
